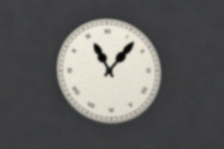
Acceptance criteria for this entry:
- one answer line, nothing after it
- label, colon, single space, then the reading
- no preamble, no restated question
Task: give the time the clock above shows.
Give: 11:07
